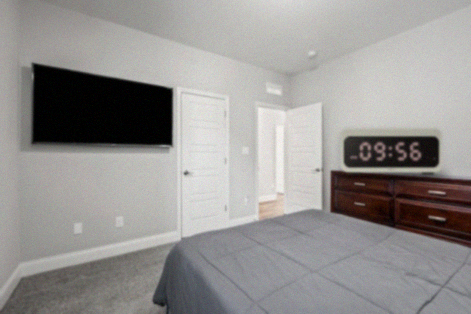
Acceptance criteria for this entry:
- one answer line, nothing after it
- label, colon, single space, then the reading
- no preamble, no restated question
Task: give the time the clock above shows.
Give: 9:56
